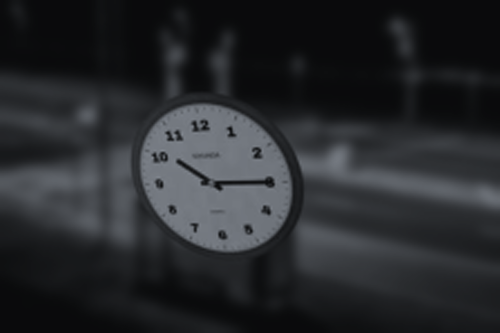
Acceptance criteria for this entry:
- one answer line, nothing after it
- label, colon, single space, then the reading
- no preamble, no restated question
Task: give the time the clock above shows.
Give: 10:15
